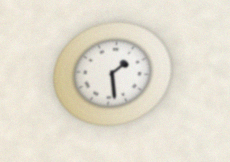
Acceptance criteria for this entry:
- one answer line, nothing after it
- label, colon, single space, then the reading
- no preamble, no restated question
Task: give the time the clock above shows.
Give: 1:28
